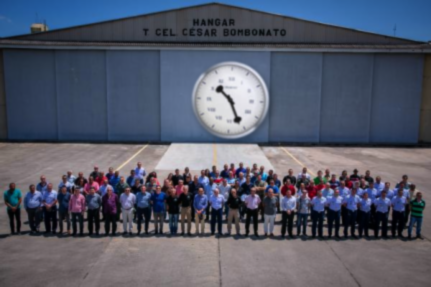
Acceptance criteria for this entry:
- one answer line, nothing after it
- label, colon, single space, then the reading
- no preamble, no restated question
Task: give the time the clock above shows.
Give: 10:26
